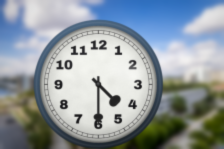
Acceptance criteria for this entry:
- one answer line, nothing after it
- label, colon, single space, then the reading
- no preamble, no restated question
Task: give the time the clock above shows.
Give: 4:30
